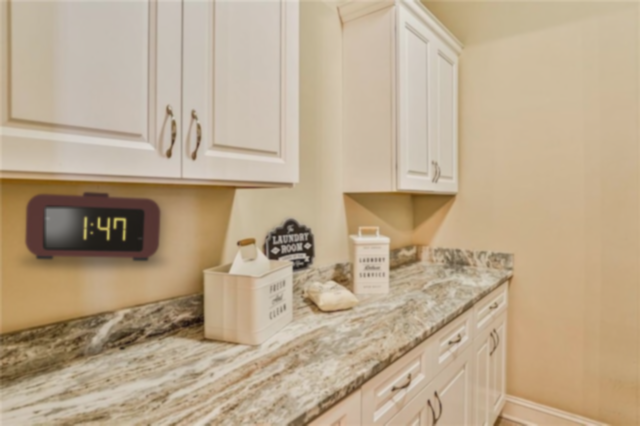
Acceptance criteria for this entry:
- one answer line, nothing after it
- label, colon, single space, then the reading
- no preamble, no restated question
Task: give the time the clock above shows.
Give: 1:47
